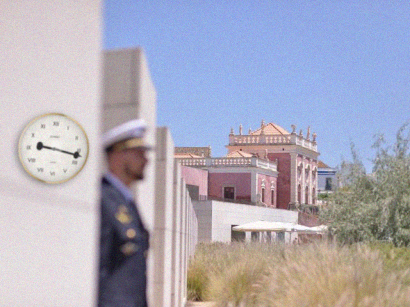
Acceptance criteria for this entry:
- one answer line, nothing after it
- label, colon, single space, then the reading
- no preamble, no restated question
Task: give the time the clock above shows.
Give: 9:17
